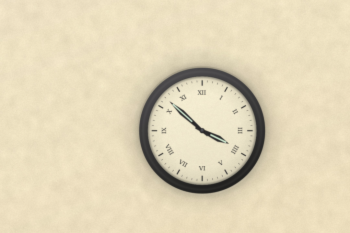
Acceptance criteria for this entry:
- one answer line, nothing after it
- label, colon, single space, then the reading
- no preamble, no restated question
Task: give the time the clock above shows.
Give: 3:52
